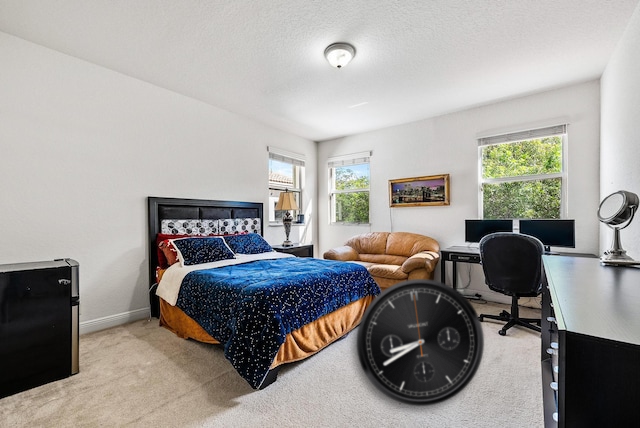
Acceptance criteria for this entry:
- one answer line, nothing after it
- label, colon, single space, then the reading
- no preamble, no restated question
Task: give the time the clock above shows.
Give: 8:41
